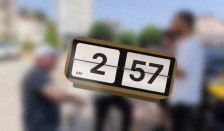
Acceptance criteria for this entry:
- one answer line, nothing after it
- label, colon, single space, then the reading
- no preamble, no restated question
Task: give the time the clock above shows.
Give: 2:57
